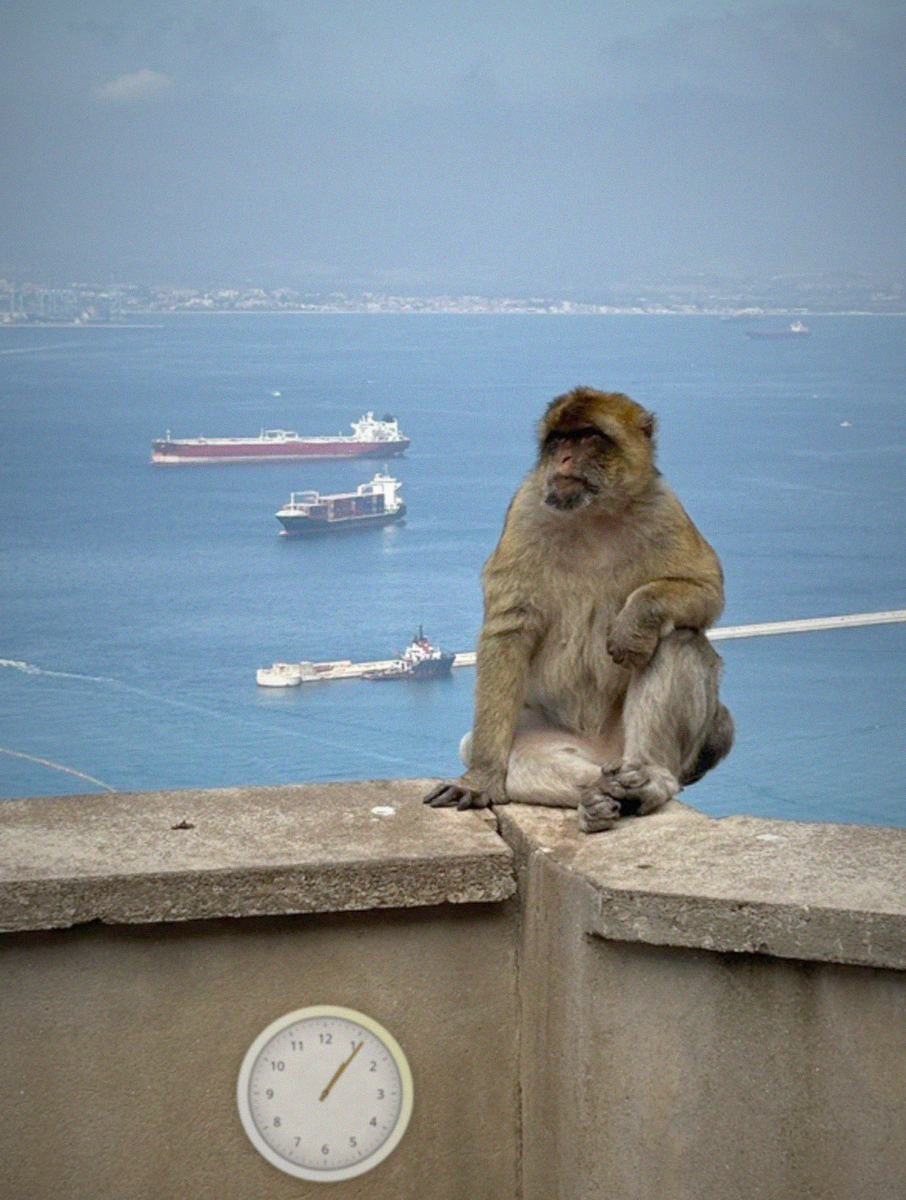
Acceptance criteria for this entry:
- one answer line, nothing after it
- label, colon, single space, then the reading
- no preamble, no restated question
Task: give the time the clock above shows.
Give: 1:06
